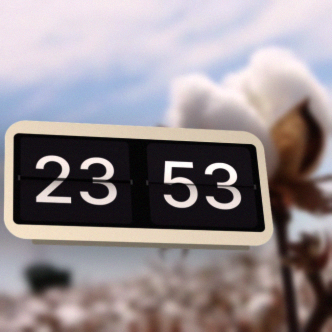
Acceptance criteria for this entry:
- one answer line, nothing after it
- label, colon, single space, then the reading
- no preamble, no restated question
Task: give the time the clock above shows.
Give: 23:53
